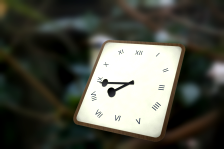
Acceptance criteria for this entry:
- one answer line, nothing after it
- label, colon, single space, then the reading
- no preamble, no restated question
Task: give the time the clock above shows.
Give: 7:44
